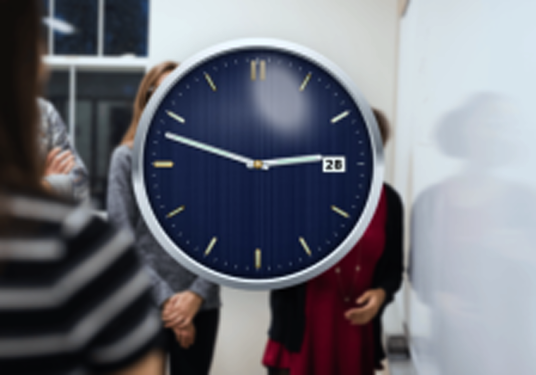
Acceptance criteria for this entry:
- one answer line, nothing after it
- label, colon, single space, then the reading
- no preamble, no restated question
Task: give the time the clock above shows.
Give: 2:48
